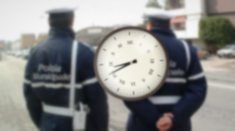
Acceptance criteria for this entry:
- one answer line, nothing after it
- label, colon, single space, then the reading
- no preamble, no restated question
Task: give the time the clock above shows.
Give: 8:41
